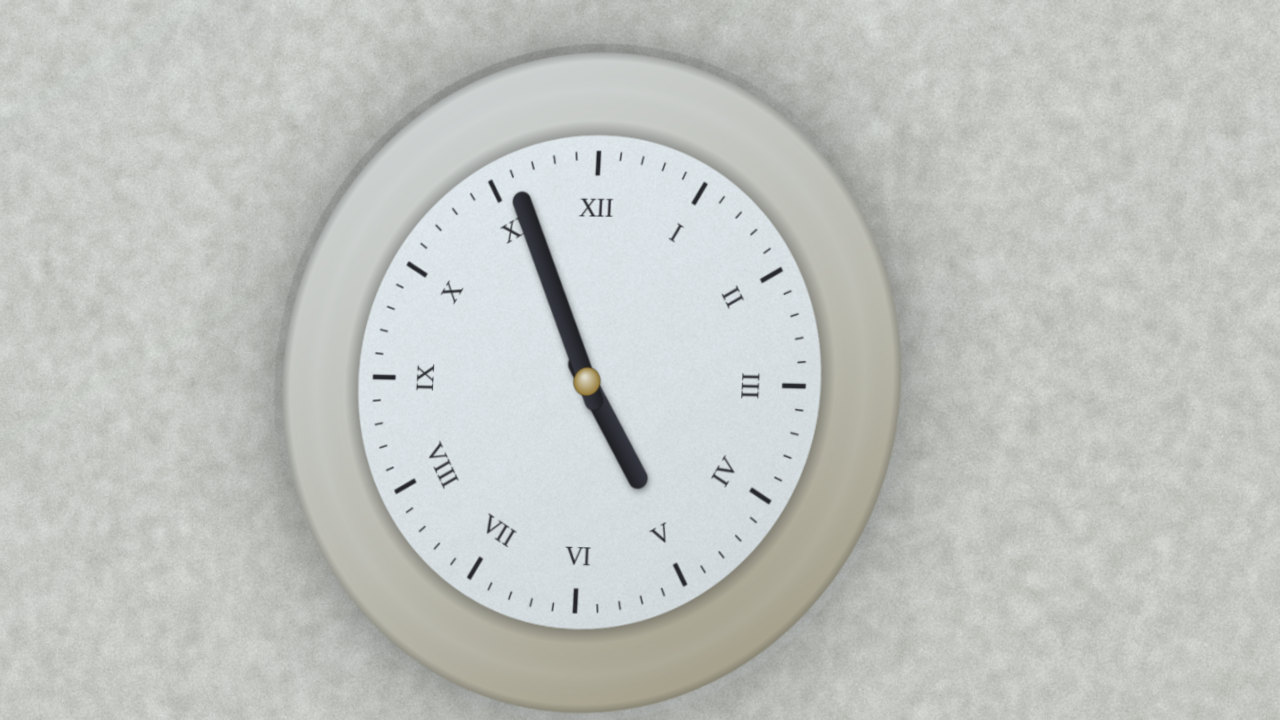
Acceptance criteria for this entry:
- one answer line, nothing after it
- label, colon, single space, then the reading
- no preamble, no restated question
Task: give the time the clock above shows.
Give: 4:56
